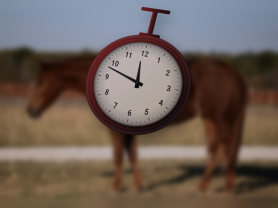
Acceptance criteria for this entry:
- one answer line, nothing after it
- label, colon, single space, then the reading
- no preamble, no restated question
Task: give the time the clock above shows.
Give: 11:48
